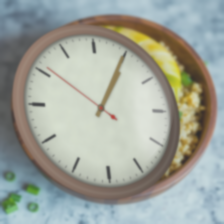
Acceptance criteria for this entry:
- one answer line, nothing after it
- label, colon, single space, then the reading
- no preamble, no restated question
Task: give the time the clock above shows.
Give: 1:04:51
